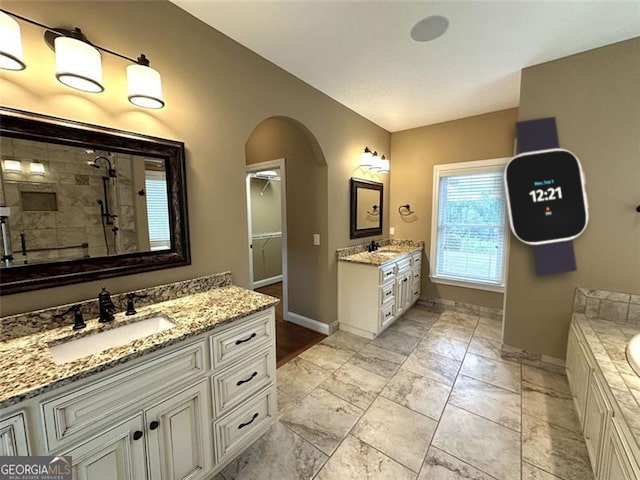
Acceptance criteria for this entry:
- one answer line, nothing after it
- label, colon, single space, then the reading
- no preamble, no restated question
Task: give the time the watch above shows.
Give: 12:21
